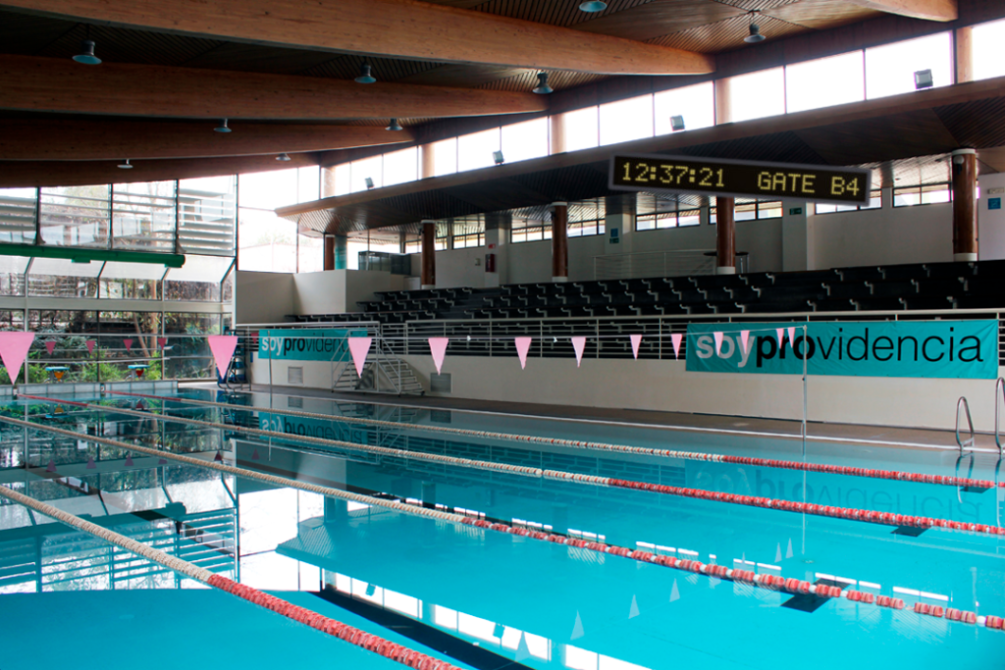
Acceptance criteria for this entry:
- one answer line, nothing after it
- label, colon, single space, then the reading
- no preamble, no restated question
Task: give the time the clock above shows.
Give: 12:37:21
